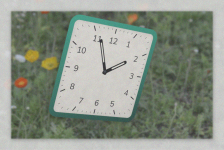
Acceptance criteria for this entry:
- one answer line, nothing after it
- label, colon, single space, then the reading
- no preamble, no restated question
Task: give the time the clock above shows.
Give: 1:56
